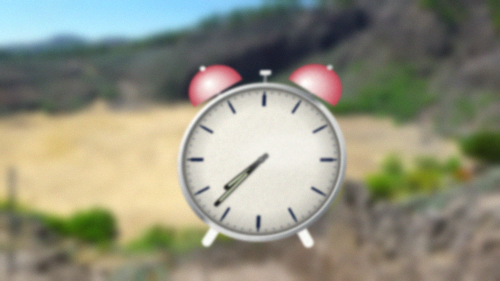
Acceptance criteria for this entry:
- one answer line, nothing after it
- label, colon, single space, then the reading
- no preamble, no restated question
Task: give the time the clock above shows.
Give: 7:37
